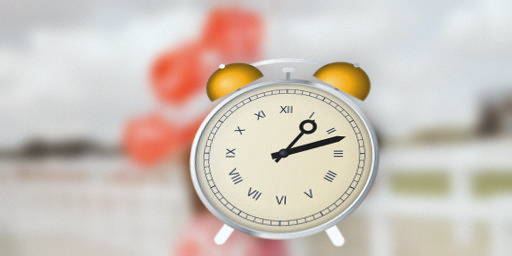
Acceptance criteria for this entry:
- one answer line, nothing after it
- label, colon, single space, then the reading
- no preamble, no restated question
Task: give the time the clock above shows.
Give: 1:12
